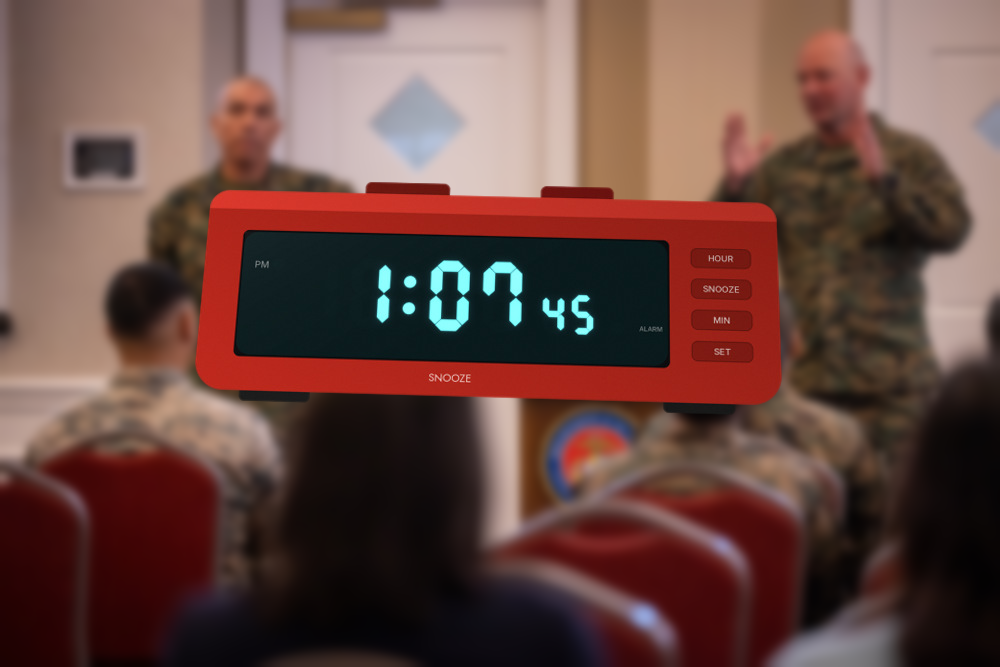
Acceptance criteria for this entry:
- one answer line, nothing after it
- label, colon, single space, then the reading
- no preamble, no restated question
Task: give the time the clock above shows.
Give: 1:07:45
